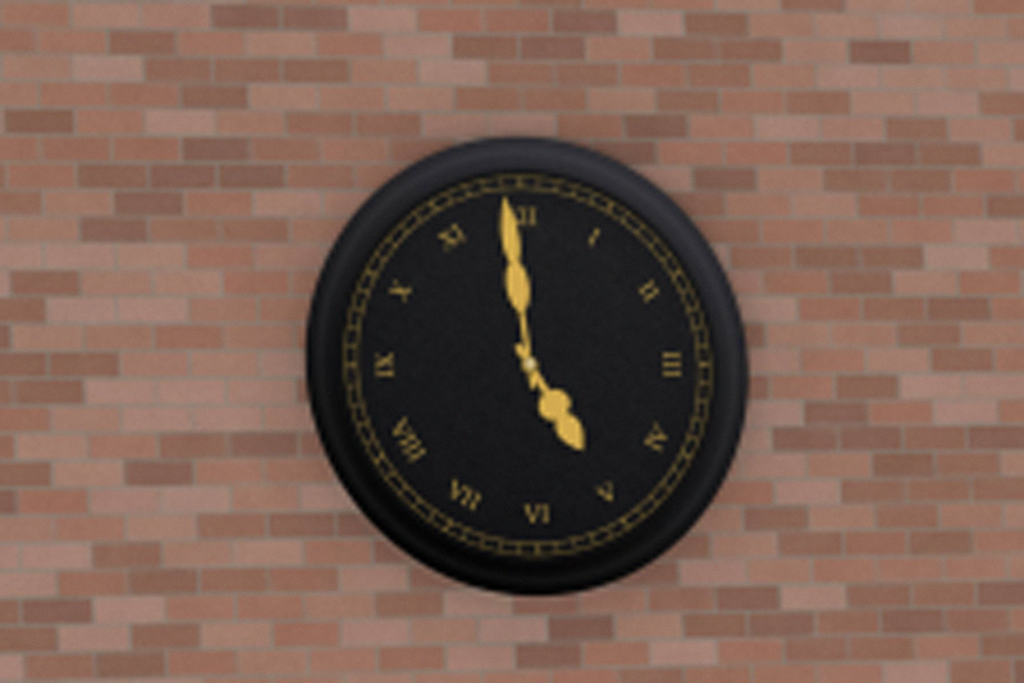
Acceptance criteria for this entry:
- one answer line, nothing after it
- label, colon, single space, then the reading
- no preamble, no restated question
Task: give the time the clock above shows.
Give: 4:59
